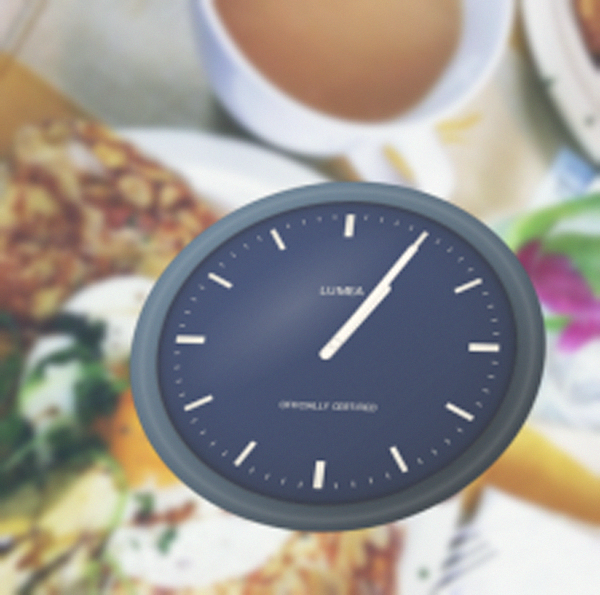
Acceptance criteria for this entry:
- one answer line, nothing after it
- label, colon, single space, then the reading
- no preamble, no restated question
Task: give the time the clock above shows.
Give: 1:05
